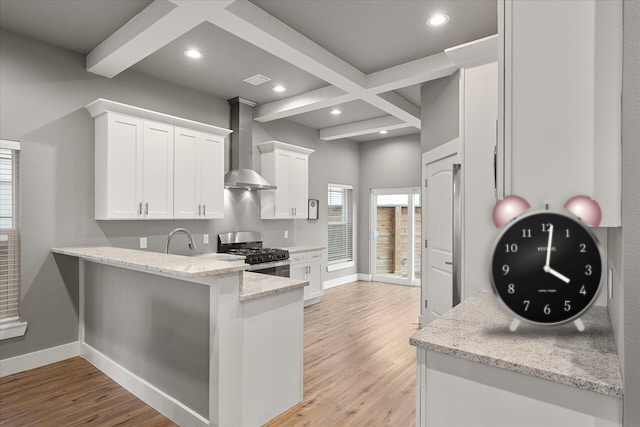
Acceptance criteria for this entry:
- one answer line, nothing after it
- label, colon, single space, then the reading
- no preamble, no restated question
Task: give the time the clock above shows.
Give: 4:01
